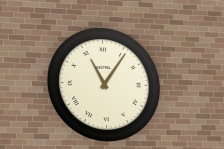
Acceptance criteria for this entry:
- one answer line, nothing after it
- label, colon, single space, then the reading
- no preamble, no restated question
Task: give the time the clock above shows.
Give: 11:06
